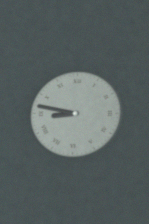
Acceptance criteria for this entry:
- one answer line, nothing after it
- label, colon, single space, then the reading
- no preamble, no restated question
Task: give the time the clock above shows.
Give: 8:47
